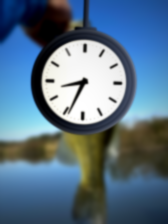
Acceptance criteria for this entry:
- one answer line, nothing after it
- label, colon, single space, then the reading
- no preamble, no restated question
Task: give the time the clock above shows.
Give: 8:34
